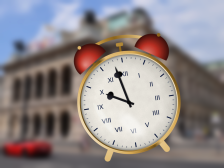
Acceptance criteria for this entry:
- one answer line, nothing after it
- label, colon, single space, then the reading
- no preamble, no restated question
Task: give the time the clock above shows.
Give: 9:58
